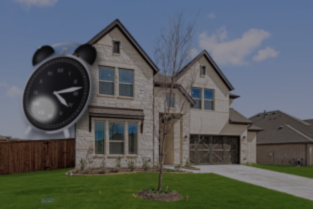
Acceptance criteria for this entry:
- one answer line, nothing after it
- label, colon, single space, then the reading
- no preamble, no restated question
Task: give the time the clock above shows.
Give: 4:13
